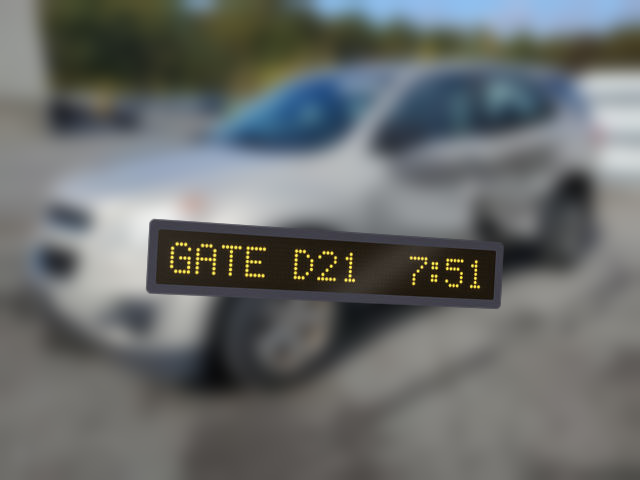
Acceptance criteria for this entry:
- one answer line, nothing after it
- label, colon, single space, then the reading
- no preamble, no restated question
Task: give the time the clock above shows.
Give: 7:51
